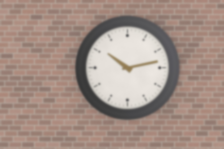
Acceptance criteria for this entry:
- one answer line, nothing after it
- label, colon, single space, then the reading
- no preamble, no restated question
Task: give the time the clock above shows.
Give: 10:13
